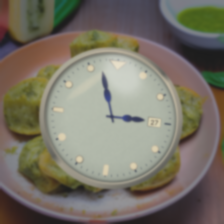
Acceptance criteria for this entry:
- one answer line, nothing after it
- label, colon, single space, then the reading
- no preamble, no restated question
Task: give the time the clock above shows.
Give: 2:57
